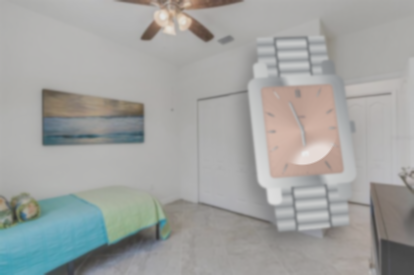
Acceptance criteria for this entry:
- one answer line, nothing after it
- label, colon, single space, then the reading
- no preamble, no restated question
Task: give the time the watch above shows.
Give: 5:57
